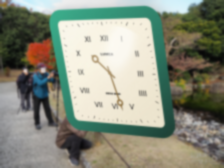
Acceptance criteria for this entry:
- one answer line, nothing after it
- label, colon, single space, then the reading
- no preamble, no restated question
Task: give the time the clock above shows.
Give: 10:28
